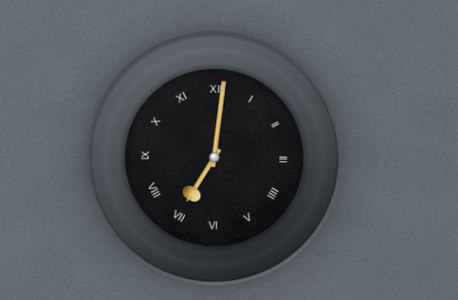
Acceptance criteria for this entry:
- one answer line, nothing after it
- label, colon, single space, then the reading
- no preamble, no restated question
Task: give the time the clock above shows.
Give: 7:01
